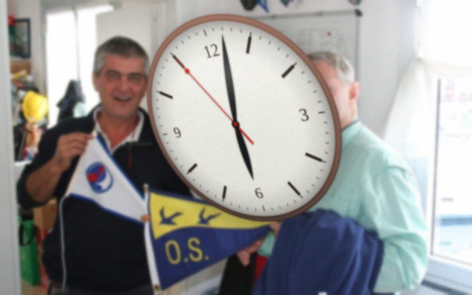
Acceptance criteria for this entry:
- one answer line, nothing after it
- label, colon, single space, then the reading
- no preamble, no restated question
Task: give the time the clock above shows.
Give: 6:01:55
